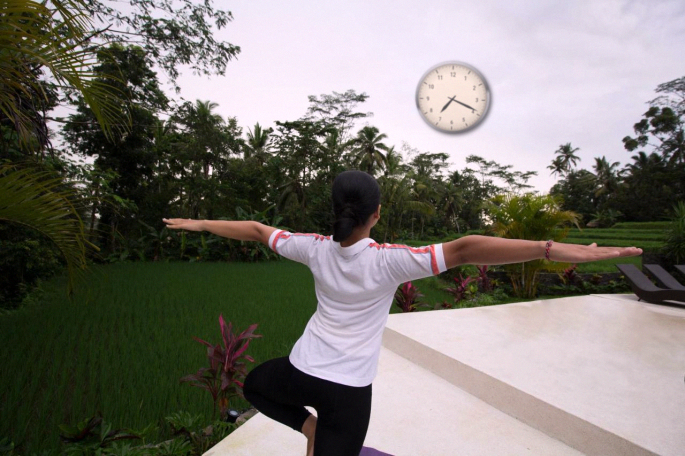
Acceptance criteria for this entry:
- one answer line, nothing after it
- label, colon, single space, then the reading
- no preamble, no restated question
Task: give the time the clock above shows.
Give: 7:19
